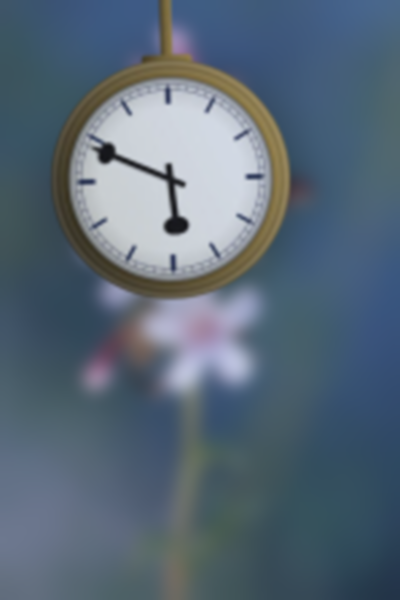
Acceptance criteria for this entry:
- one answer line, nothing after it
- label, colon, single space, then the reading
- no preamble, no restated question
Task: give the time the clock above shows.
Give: 5:49
